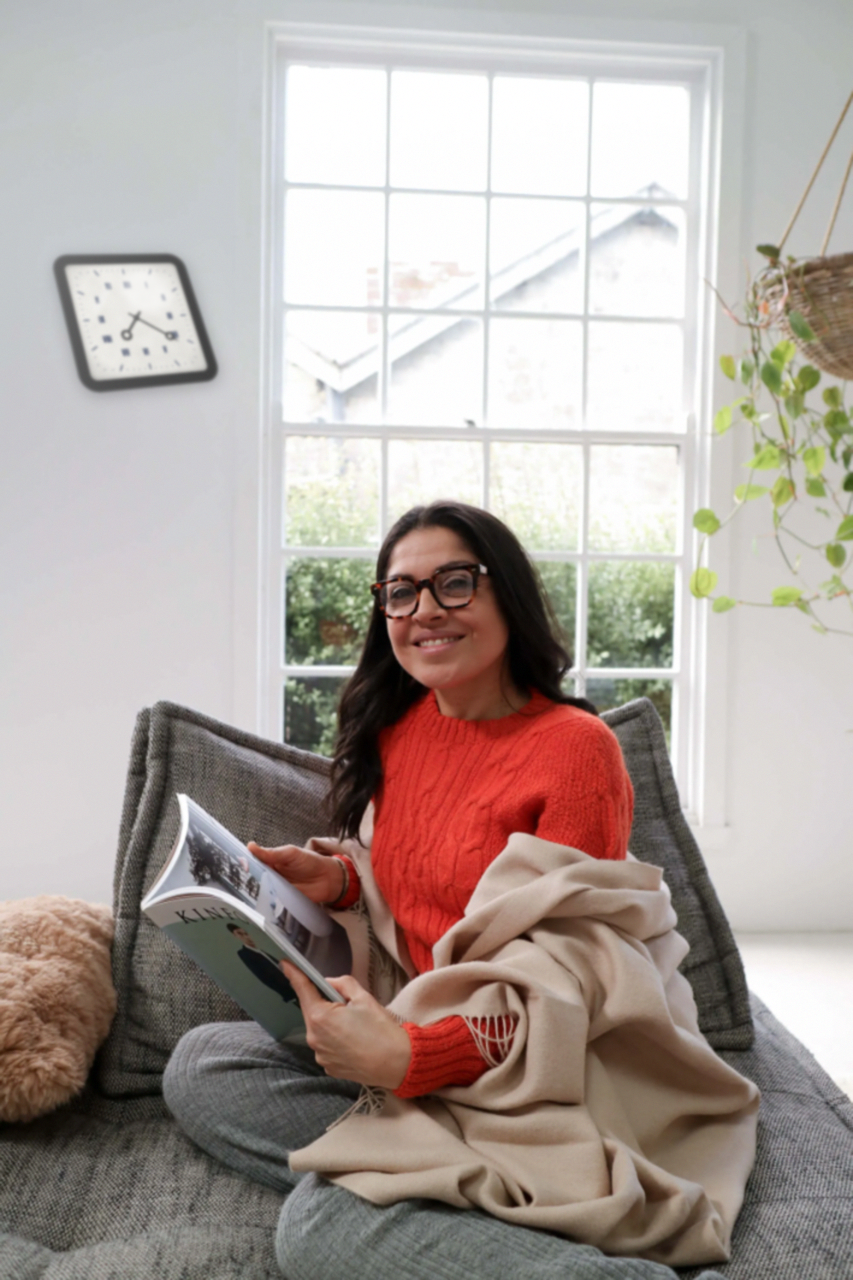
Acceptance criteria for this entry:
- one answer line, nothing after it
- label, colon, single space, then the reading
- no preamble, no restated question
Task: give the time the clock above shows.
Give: 7:21
